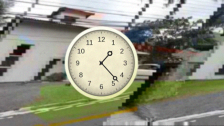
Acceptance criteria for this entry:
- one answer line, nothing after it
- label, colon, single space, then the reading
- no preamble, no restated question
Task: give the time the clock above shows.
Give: 1:23
